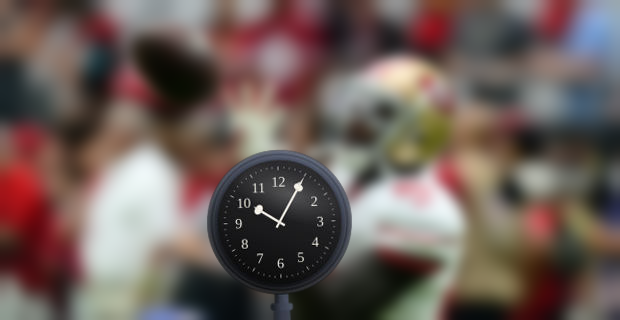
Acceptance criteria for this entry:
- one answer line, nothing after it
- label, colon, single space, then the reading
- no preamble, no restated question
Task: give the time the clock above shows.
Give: 10:05
